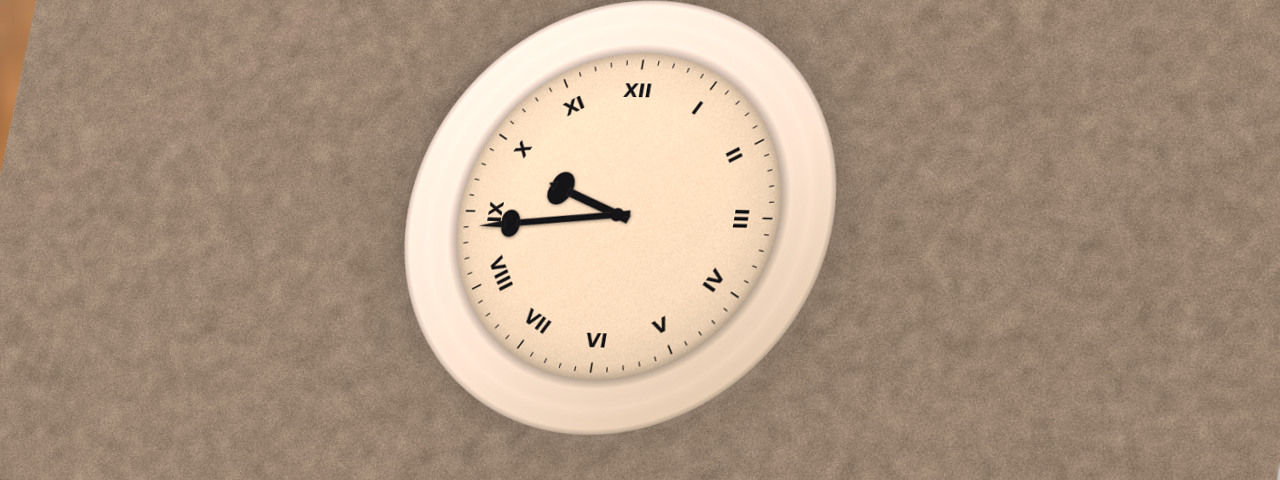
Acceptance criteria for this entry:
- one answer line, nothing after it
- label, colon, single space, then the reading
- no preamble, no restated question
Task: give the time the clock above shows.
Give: 9:44
